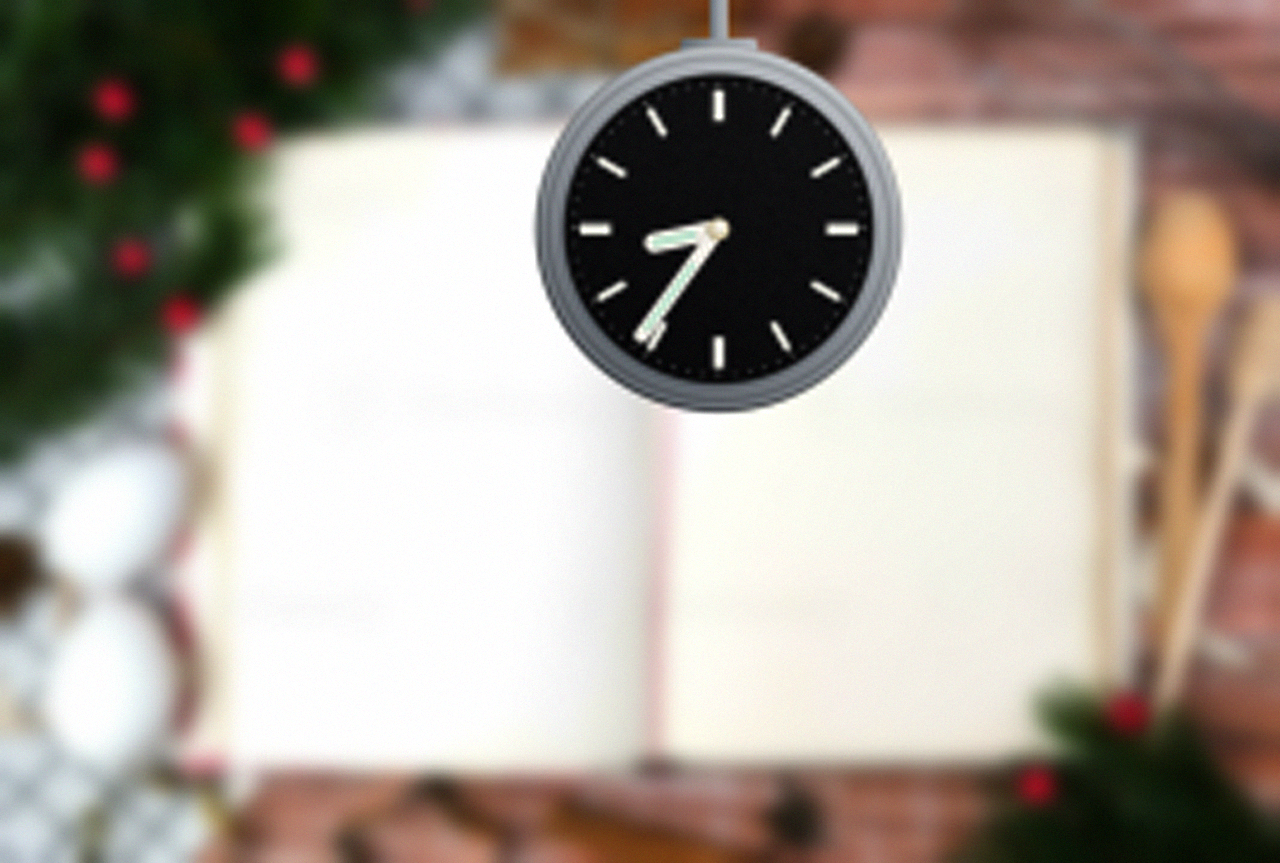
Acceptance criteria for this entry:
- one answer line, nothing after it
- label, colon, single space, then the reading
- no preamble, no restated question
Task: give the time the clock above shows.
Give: 8:36
